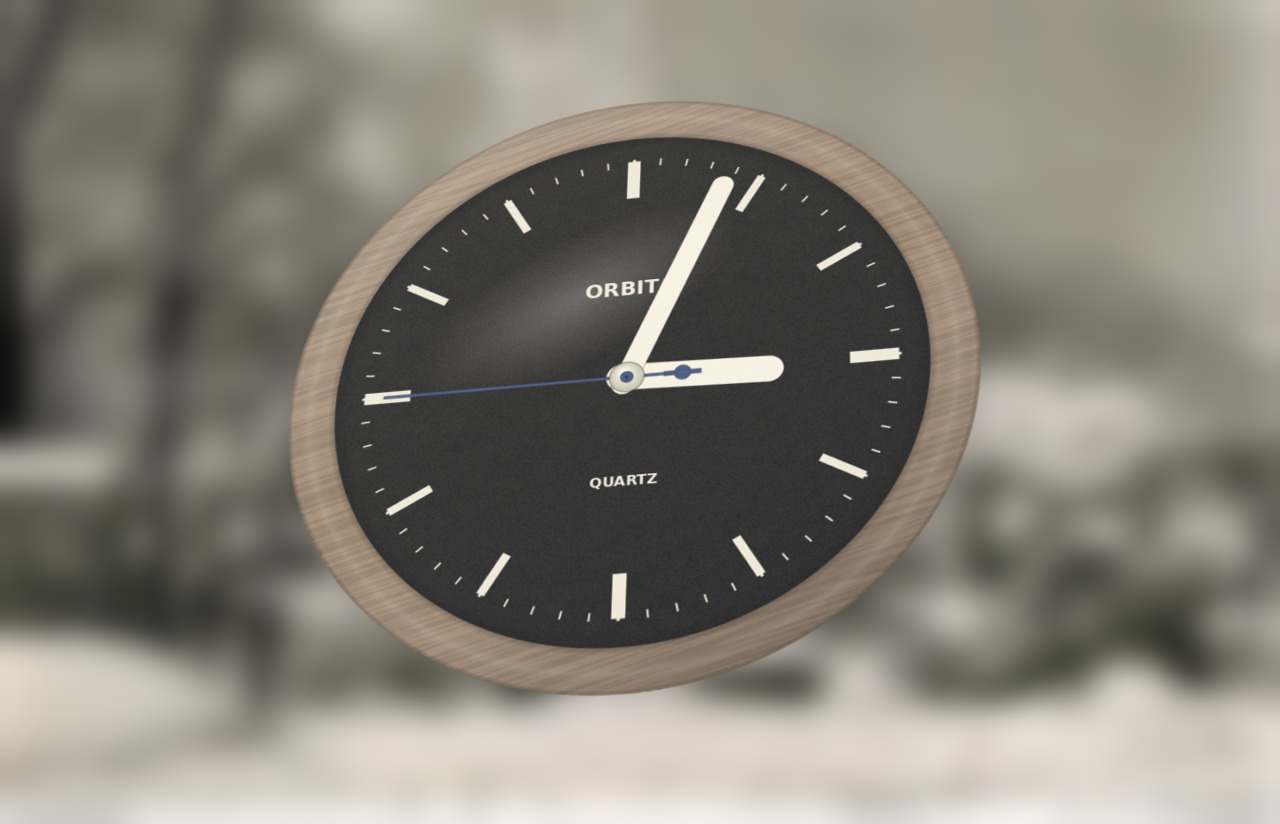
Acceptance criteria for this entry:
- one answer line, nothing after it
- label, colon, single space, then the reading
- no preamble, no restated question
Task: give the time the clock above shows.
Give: 3:03:45
